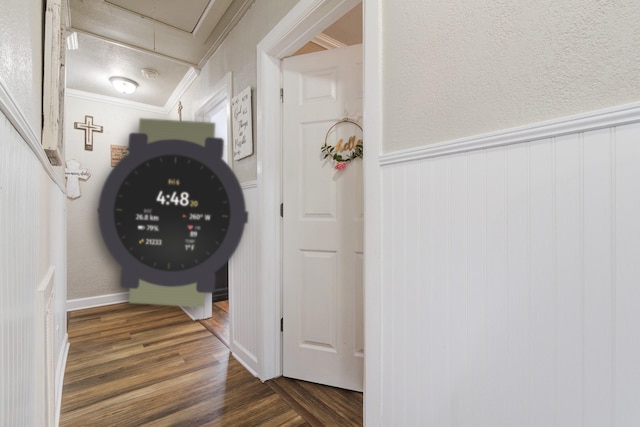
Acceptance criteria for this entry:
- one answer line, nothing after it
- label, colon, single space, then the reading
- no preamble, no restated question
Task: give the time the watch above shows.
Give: 4:48
